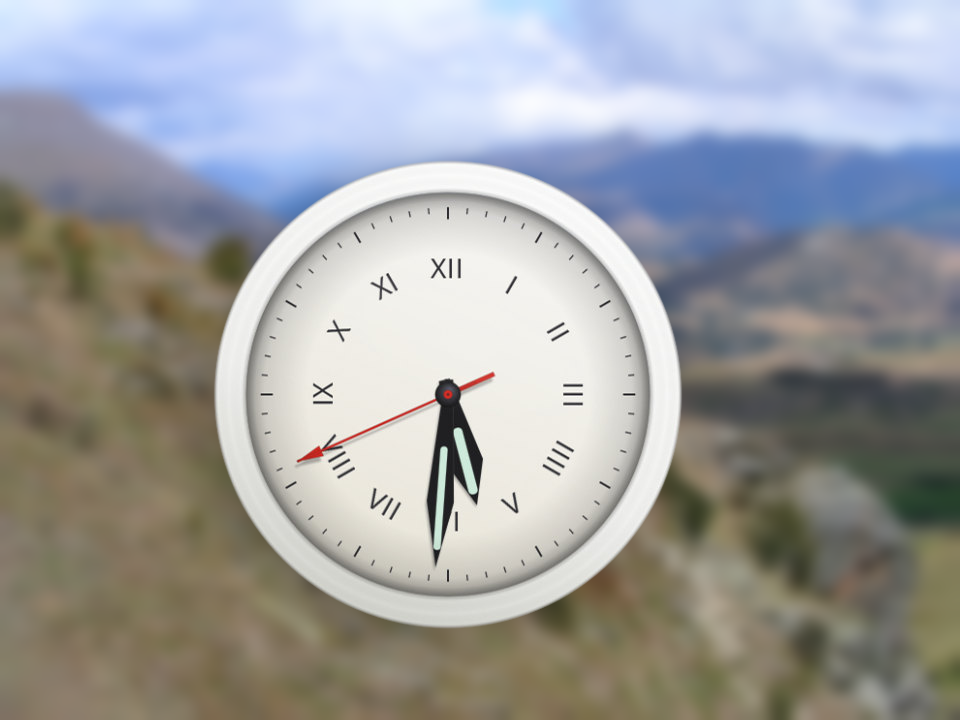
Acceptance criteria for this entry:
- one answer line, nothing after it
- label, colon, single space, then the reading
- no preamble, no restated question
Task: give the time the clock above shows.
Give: 5:30:41
